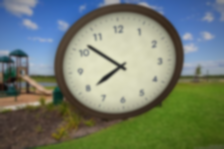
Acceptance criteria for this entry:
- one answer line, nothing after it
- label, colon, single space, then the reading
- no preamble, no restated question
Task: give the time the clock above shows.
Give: 7:52
